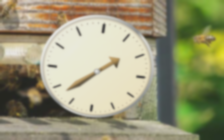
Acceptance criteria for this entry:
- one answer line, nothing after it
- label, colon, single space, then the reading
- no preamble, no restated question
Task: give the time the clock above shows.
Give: 1:38
